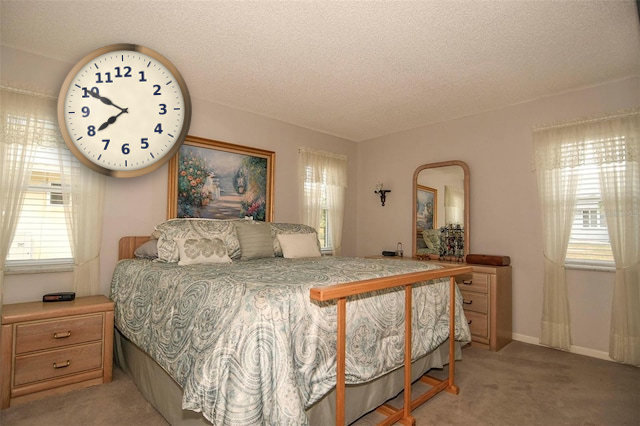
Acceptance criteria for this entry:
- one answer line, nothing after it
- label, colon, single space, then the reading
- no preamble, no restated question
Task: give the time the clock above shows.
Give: 7:50
